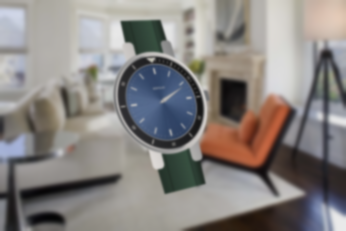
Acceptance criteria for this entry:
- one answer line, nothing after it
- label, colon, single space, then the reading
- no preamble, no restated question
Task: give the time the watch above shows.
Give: 2:11
